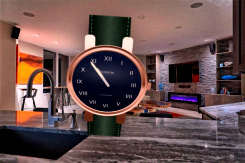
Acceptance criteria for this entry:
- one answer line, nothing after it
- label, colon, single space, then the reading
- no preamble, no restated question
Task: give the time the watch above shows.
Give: 10:54
